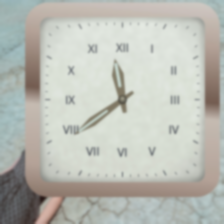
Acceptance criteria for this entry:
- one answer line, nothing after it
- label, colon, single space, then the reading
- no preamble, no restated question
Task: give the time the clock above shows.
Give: 11:39
